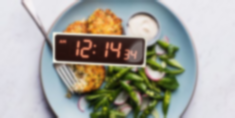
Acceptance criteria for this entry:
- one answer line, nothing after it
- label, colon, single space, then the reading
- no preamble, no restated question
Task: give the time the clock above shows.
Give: 12:14
